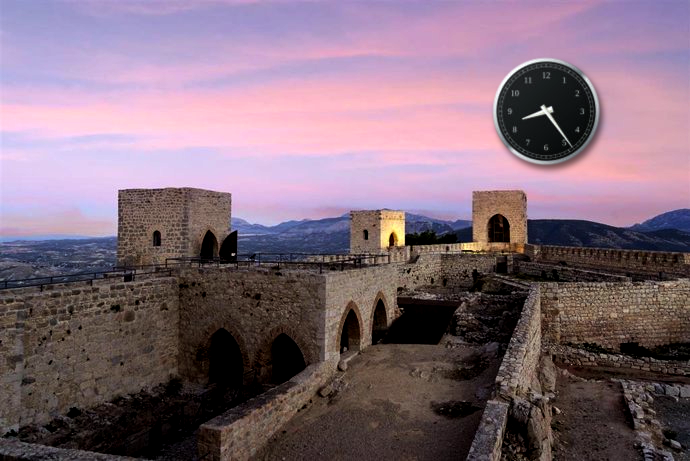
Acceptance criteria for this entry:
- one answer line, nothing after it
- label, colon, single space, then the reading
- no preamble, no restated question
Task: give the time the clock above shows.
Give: 8:24
